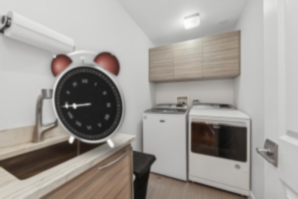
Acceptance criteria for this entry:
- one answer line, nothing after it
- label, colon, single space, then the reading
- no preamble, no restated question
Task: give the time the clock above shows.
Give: 8:44
